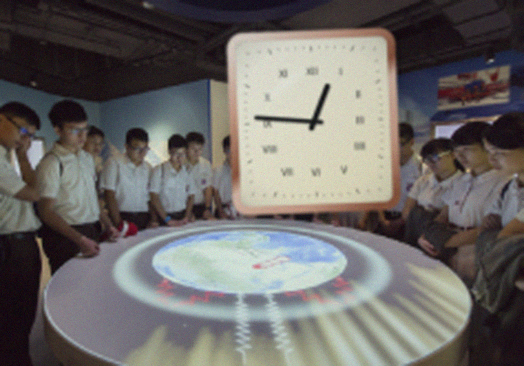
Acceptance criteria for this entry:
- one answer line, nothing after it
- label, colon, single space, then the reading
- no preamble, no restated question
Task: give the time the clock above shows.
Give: 12:46
